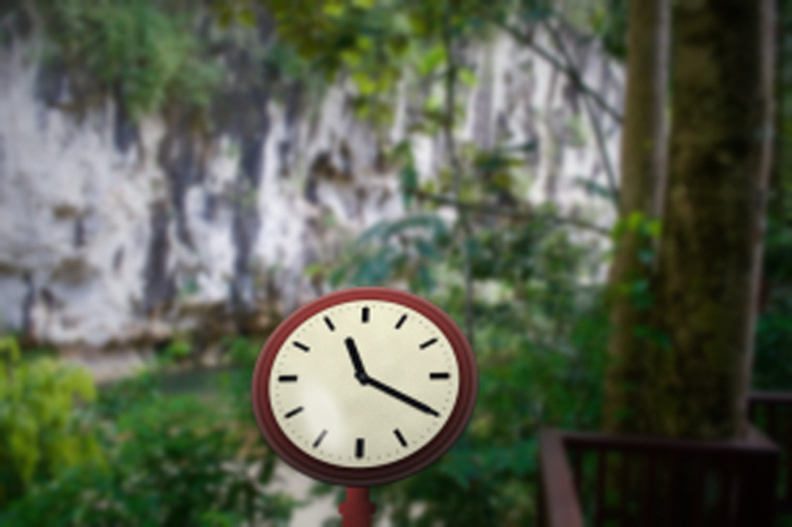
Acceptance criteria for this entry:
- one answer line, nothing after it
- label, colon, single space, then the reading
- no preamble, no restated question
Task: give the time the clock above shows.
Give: 11:20
